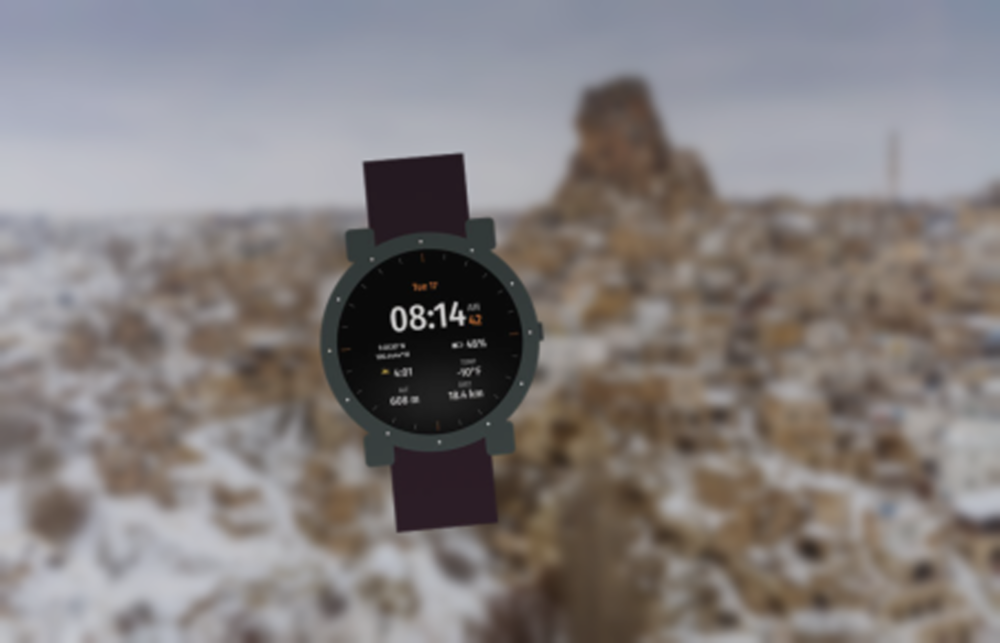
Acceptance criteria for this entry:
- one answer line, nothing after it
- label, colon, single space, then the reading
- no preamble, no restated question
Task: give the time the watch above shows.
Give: 8:14
